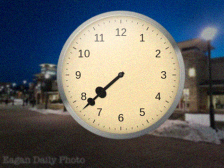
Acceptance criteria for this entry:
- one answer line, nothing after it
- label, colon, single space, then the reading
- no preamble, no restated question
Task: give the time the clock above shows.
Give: 7:38
